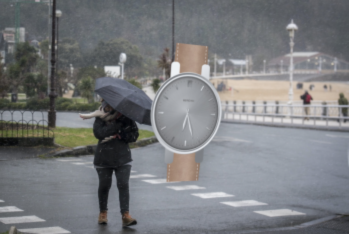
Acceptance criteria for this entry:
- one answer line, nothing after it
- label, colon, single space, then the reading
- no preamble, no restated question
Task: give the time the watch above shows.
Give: 6:27
